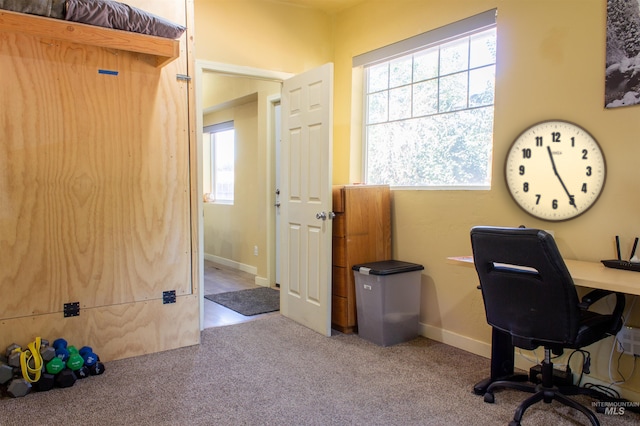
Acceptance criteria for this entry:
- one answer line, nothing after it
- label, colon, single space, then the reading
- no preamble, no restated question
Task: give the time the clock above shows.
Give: 11:25
